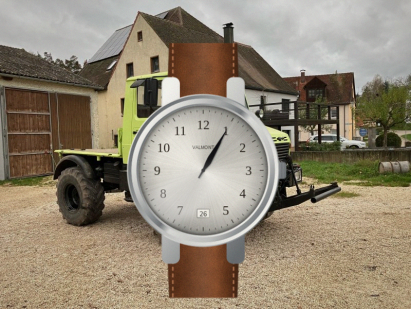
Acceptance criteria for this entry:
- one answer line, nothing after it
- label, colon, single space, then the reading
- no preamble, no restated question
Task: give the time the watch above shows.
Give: 1:05
